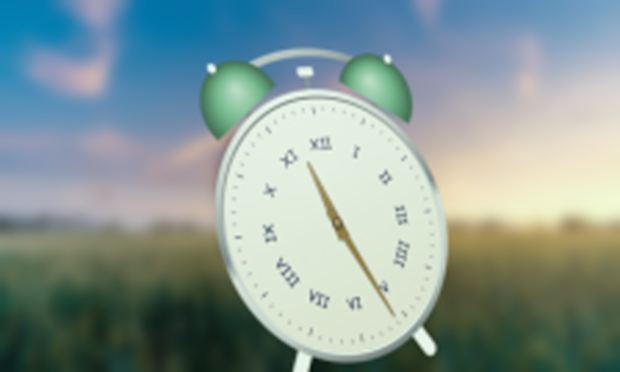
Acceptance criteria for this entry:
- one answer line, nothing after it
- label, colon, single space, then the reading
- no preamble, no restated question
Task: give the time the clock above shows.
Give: 11:26
